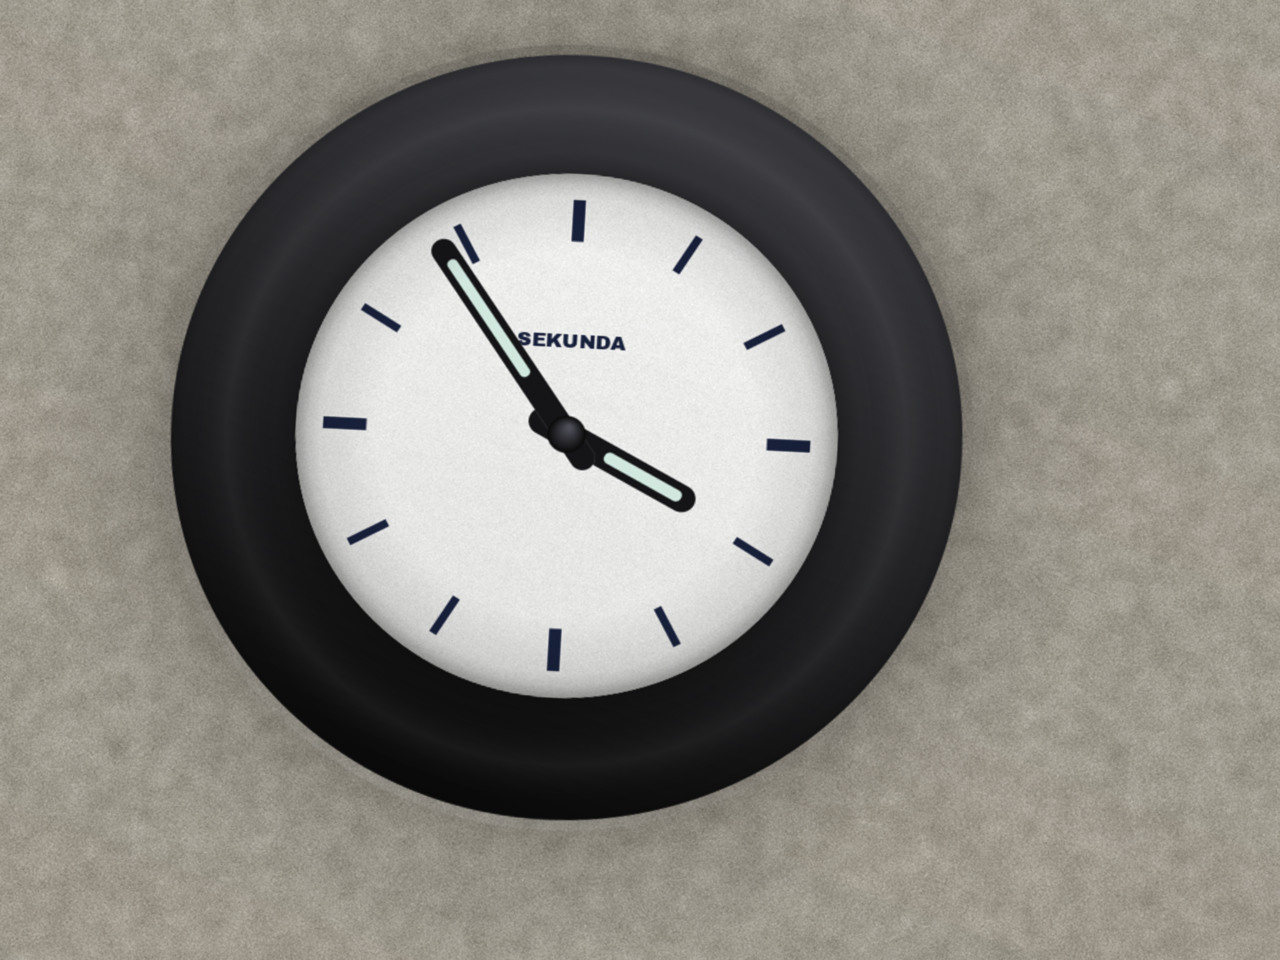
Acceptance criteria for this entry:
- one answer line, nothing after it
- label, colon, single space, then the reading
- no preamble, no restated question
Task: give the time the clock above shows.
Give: 3:54
